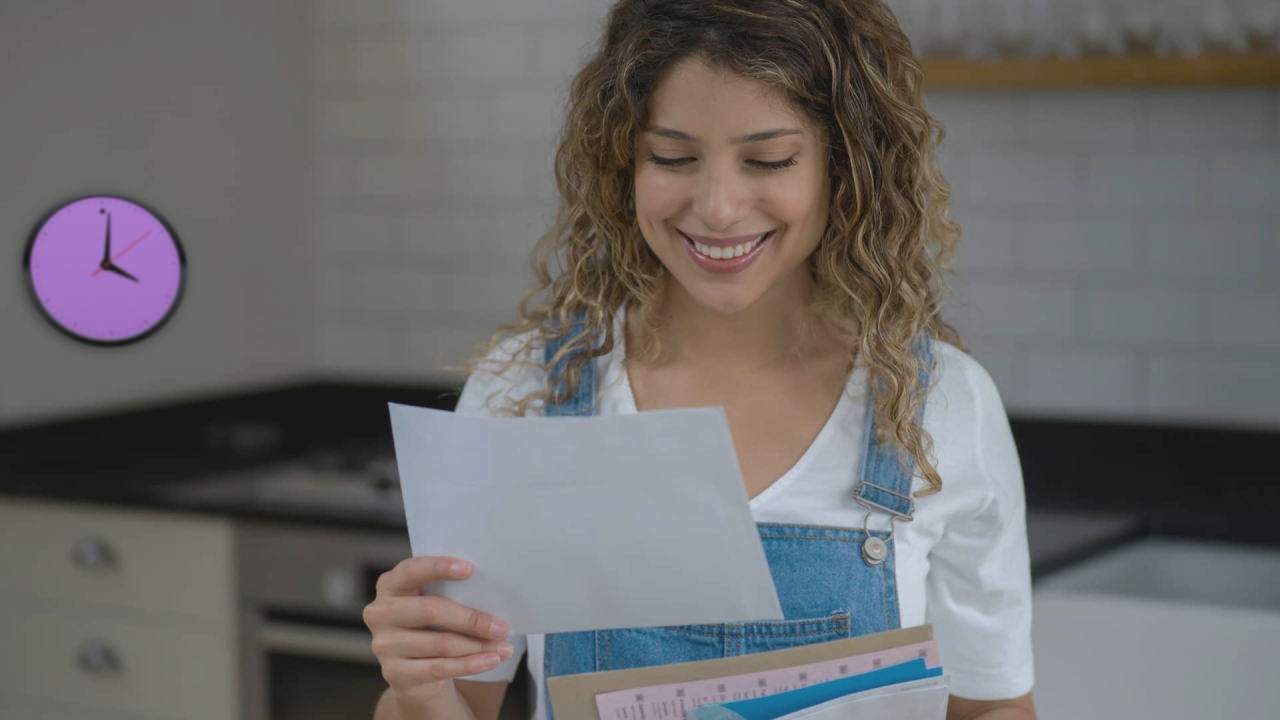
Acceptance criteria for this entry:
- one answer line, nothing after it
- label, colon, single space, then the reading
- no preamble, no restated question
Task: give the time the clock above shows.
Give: 4:01:09
